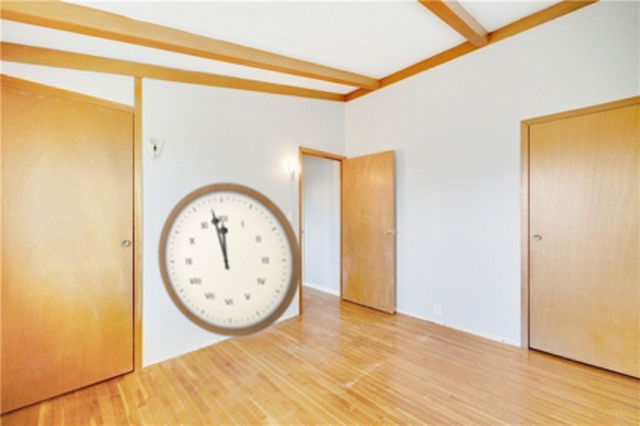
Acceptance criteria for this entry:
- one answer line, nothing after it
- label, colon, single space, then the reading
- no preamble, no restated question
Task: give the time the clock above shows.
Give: 11:58
